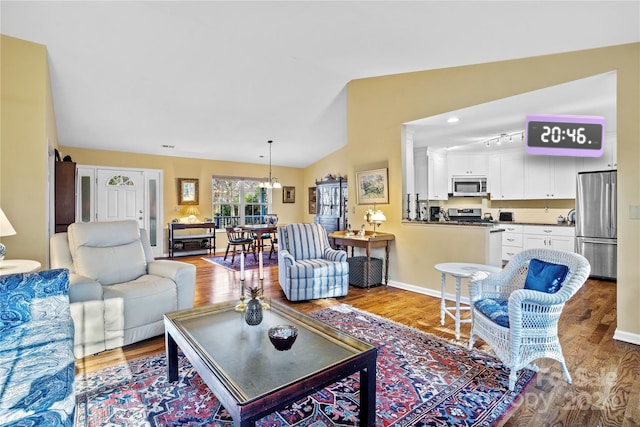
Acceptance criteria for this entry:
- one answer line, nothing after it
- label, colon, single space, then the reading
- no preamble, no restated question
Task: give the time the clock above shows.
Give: 20:46
